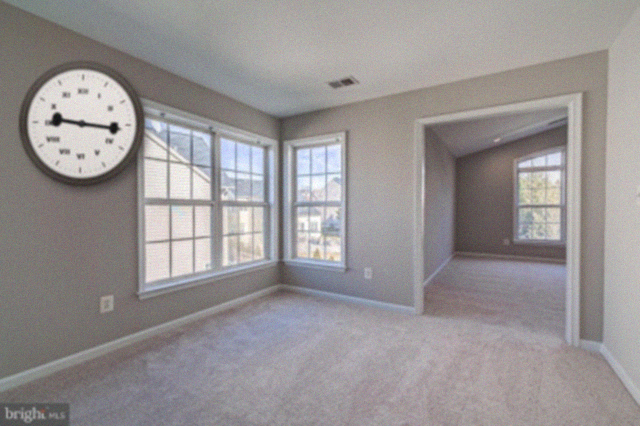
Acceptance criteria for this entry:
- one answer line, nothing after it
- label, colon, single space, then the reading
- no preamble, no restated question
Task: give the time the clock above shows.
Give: 9:16
